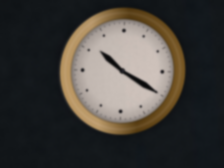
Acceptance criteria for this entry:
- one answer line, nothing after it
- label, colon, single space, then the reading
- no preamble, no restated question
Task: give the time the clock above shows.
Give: 10:20
